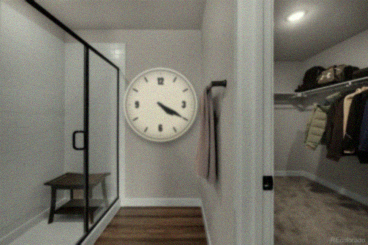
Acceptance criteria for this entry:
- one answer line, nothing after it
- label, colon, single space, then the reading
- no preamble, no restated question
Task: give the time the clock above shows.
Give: 4:20
